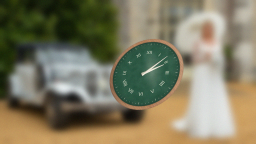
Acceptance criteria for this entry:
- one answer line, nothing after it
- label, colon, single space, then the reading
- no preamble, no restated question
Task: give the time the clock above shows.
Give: 2:08
